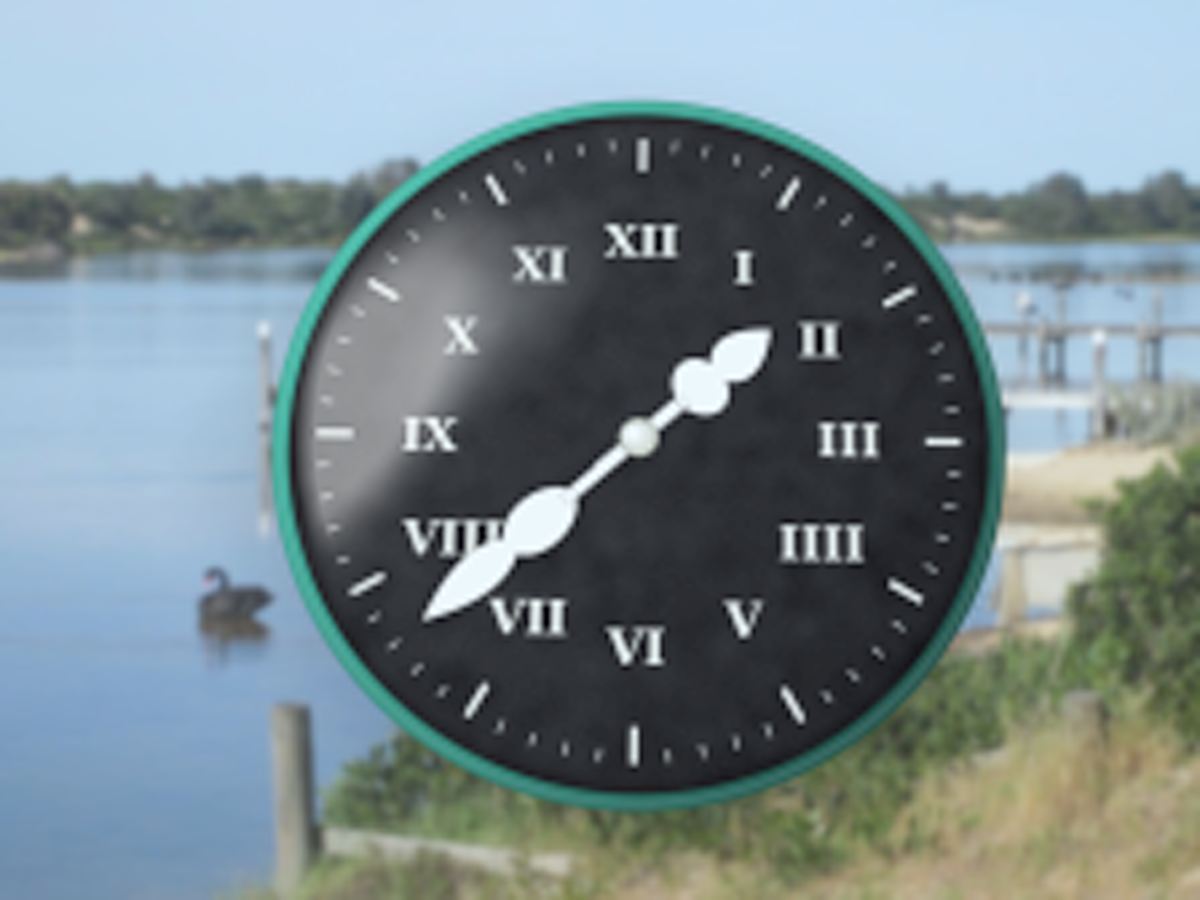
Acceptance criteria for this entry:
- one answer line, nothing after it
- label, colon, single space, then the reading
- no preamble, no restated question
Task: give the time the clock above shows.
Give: 1:38
